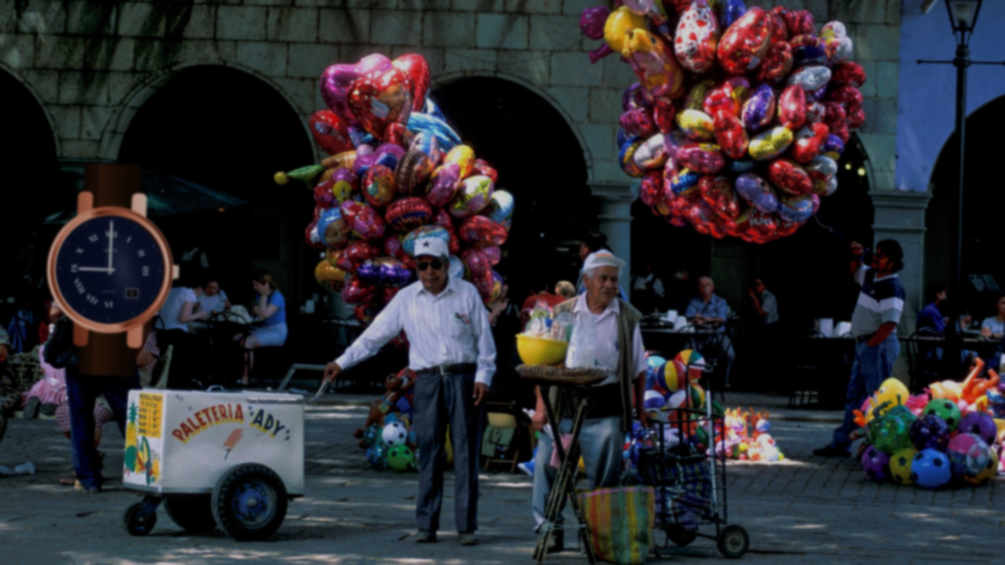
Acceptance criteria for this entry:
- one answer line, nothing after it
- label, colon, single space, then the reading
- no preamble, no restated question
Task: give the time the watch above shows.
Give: 9:00
